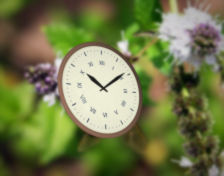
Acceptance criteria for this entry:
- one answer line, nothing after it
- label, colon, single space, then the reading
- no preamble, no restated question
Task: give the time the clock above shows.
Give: 10:09
